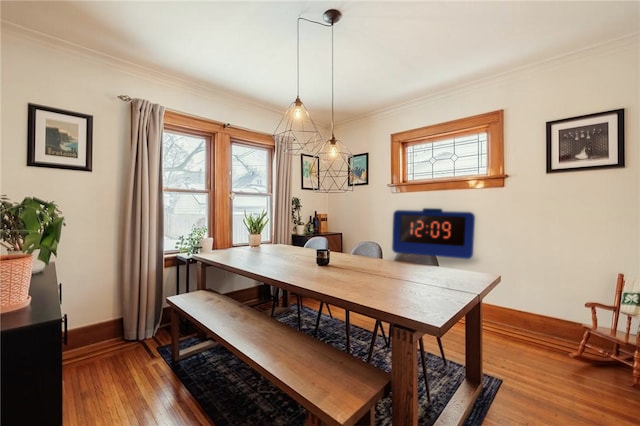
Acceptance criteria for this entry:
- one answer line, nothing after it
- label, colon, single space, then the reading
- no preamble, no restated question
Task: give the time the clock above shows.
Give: 12:09
